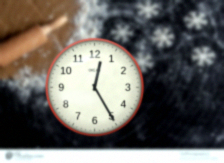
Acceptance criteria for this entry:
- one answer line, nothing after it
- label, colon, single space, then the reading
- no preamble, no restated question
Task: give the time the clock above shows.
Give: 12:25
